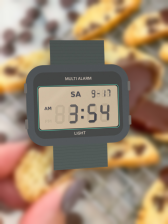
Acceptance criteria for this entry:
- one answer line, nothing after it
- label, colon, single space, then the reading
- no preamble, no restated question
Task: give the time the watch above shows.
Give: 3:54
